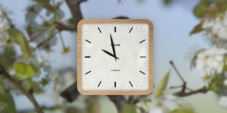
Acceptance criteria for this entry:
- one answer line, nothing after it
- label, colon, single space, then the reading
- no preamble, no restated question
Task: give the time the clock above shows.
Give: 9:58
